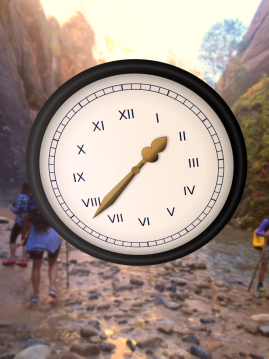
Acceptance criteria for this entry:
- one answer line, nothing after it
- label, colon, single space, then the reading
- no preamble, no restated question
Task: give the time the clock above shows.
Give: 1:38
